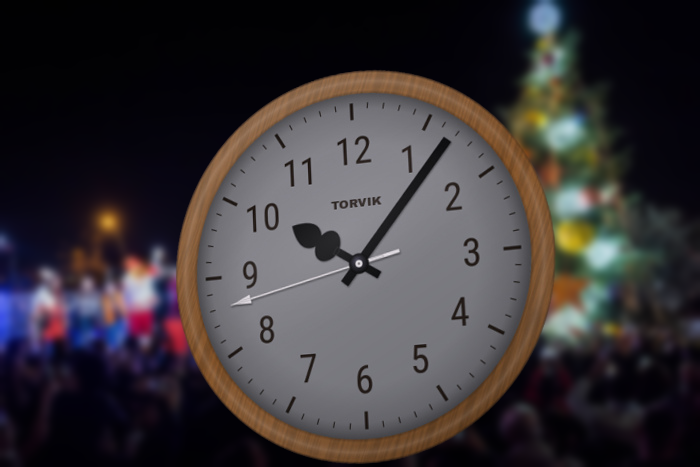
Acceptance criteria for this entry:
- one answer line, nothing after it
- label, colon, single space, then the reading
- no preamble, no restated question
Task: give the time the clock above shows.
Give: 10:06:43
